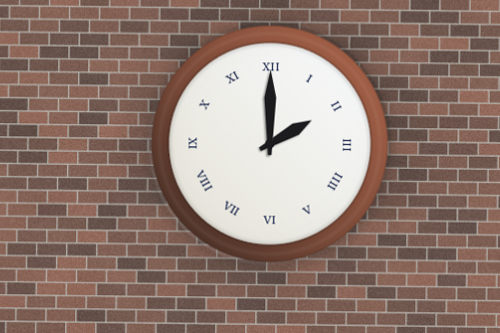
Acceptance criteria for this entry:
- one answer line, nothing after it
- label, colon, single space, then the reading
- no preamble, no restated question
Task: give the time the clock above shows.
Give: 2:00
